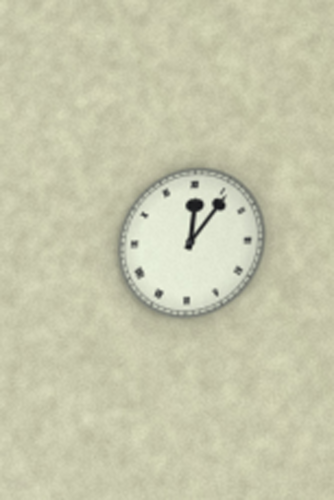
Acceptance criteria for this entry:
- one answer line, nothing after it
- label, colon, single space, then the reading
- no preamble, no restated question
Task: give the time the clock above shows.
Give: 12:06
